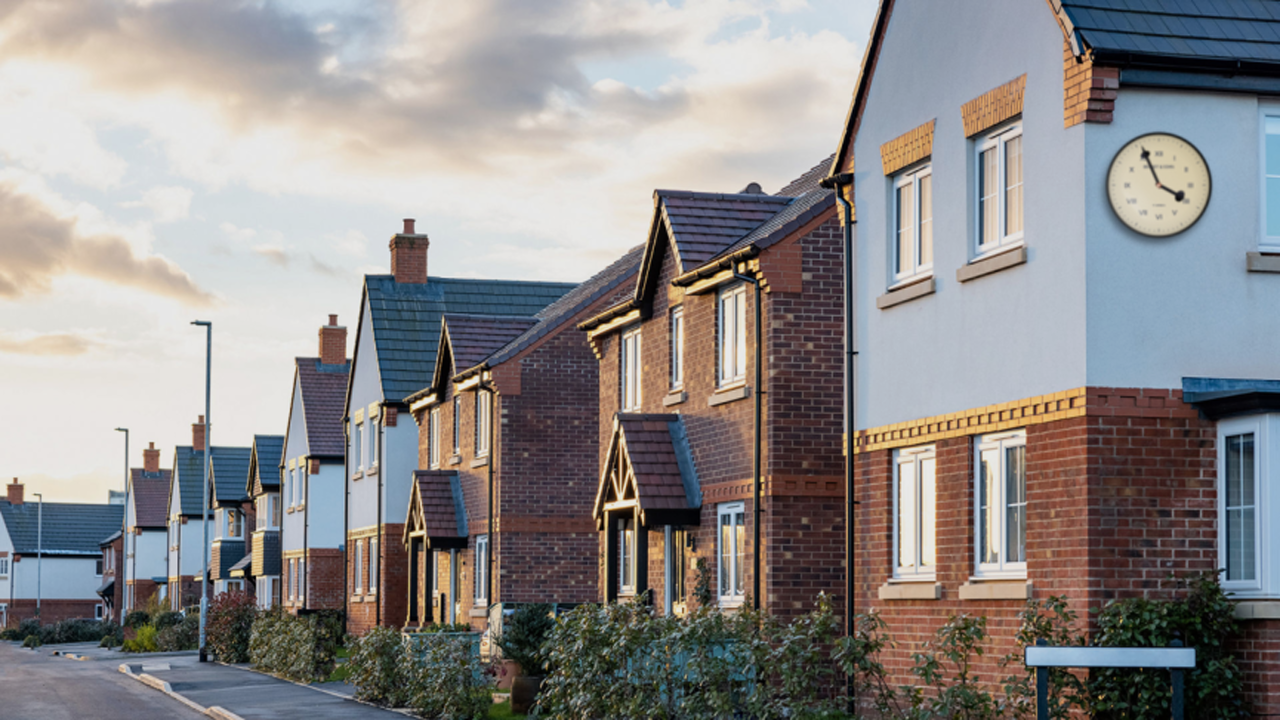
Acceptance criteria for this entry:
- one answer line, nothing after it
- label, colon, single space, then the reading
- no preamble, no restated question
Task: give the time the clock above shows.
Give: 3:56
